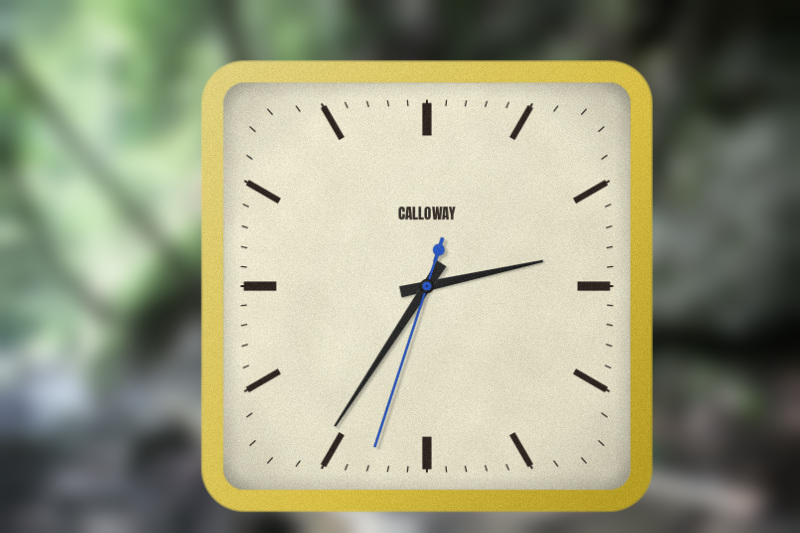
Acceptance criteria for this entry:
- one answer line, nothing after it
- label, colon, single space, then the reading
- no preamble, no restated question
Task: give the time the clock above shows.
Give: 2:35:33
